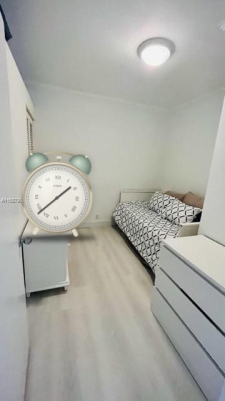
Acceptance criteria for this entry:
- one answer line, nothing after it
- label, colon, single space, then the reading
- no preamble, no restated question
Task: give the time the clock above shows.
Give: 1:38
